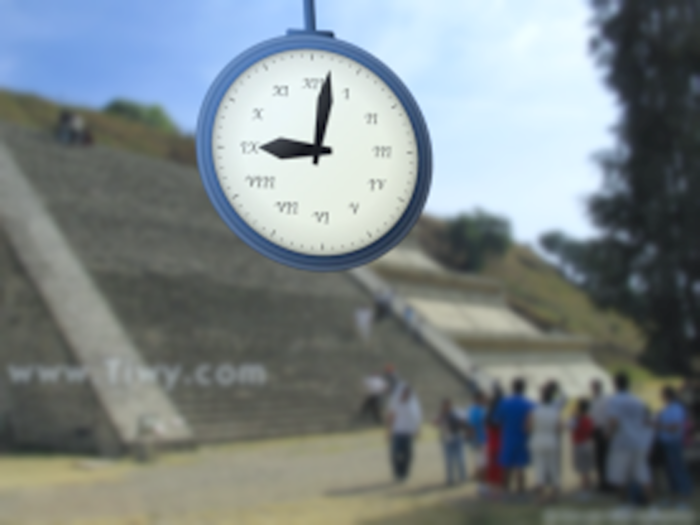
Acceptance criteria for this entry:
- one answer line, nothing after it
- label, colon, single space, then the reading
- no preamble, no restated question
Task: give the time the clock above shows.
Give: 9:02
